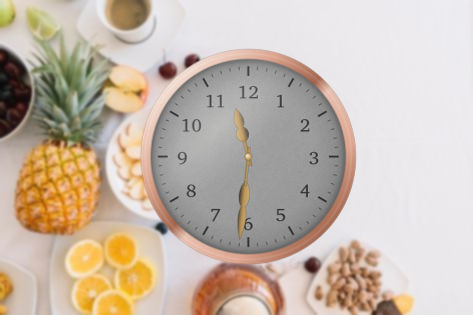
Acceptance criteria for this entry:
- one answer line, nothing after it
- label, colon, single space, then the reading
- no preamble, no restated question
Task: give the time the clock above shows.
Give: 11:31
